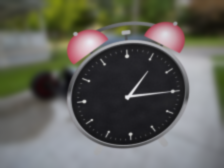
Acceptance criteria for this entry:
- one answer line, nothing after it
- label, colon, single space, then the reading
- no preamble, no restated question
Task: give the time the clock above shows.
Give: 1:15
